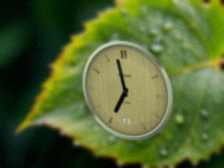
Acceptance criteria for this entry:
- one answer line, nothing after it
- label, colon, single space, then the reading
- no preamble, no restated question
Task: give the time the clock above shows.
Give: 6:58
